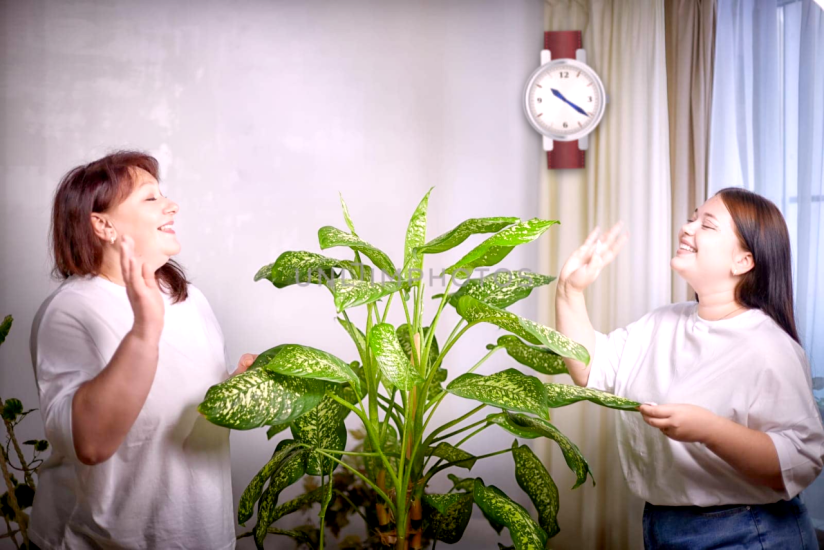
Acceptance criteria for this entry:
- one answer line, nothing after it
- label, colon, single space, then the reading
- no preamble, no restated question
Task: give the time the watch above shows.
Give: 10:21
